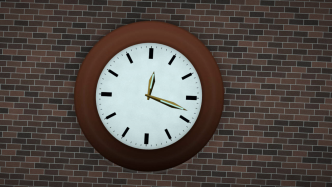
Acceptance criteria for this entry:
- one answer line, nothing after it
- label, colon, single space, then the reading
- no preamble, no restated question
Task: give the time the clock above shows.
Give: 12:18
